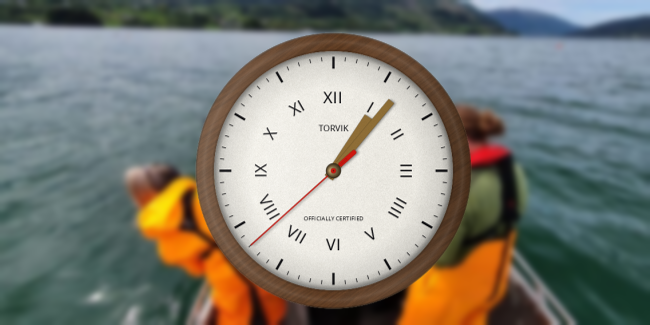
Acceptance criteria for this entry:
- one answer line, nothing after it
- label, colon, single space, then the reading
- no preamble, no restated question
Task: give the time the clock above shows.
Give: 1:06:38
